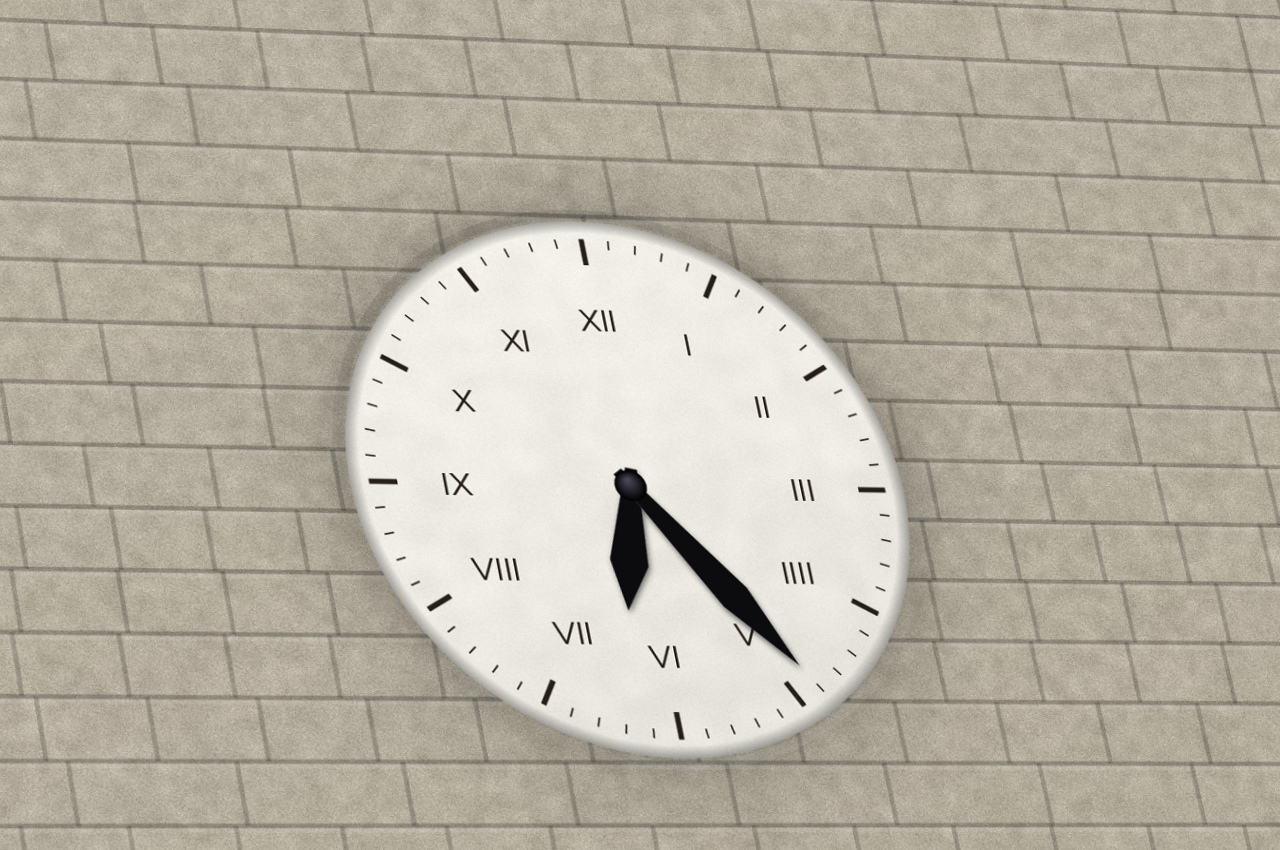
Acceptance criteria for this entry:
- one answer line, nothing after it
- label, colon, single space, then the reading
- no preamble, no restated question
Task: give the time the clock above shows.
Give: 6:24
